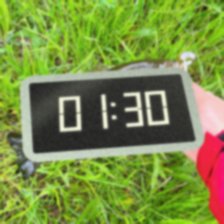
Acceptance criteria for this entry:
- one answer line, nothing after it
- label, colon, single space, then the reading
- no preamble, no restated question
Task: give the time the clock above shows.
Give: 1:30
